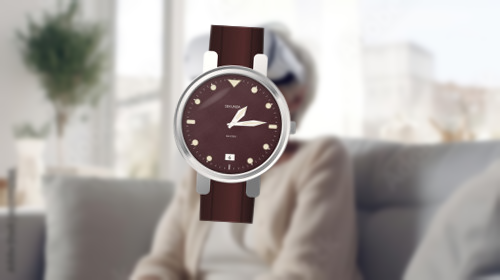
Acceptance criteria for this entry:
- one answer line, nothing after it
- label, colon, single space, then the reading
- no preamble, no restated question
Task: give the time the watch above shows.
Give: 1:14
